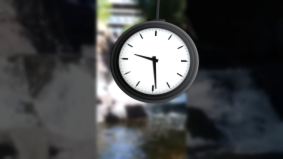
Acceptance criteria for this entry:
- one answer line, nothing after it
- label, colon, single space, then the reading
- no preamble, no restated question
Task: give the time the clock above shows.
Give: 9:29
